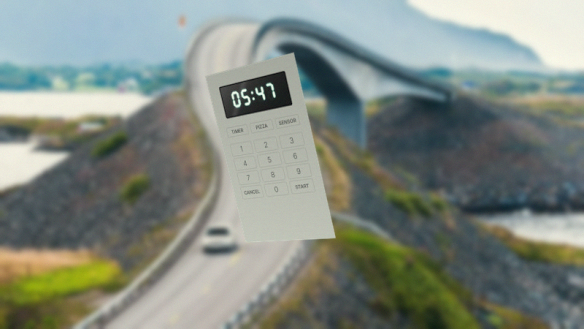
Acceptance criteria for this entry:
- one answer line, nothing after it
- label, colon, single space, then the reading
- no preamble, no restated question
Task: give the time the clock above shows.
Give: 5:47
